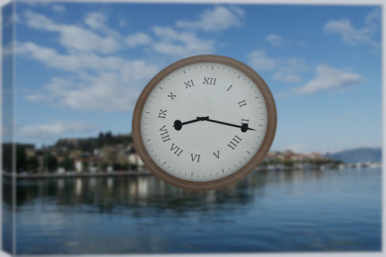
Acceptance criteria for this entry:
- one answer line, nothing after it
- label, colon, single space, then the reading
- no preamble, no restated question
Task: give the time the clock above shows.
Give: 8:16
